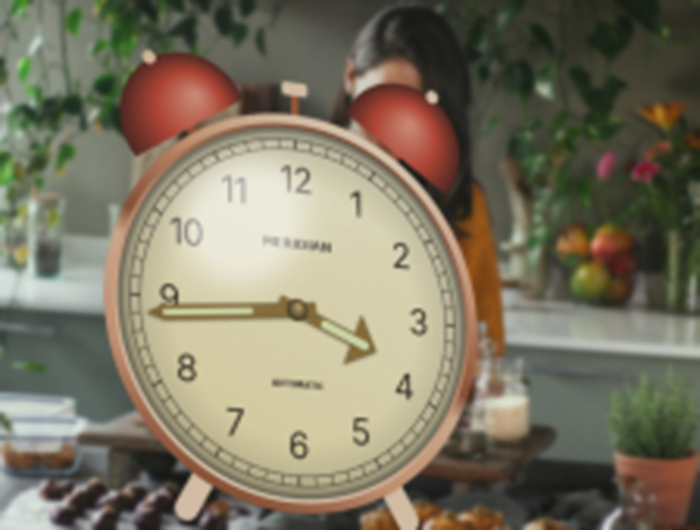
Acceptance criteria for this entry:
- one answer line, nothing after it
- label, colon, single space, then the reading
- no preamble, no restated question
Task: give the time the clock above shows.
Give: 3:44
